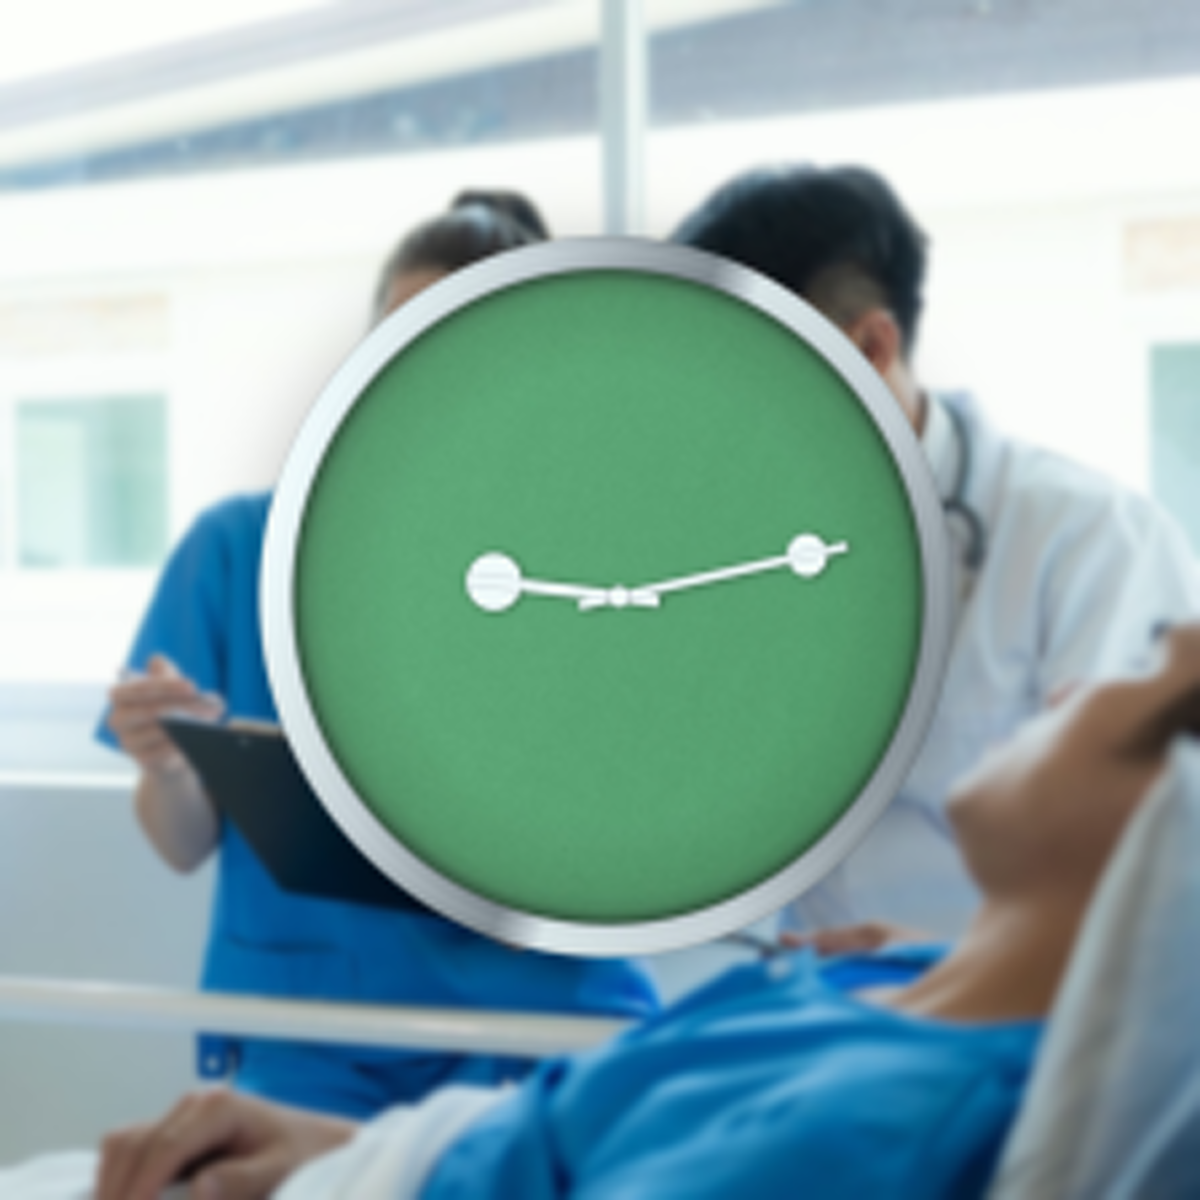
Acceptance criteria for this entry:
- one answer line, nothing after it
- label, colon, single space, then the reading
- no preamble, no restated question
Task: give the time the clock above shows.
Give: 9:13
